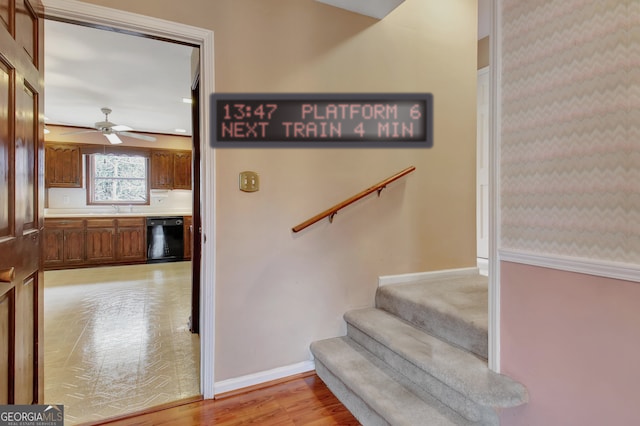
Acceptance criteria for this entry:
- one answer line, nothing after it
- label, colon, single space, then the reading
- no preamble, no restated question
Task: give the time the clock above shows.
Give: 13:47
